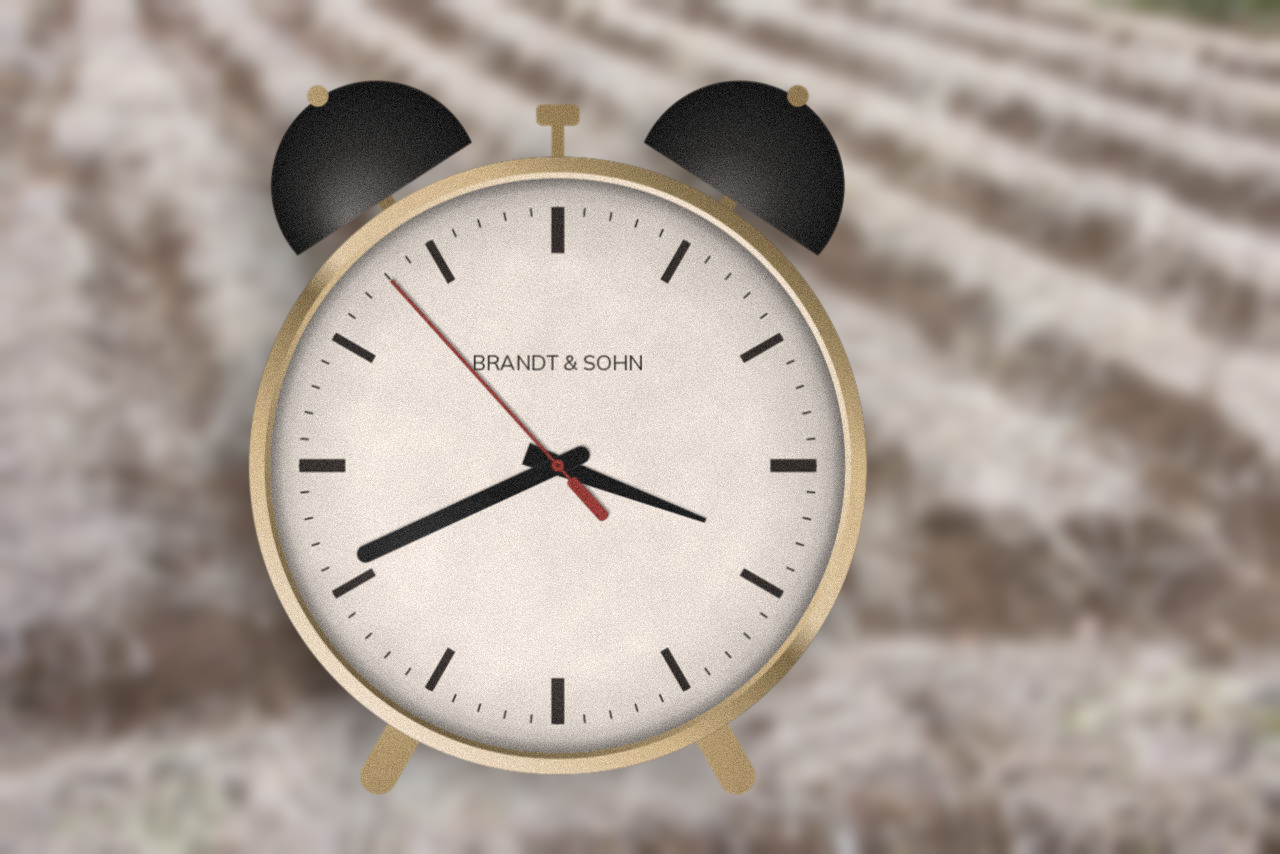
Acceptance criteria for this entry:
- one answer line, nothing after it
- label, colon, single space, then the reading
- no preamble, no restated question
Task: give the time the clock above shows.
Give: 3:40:53
